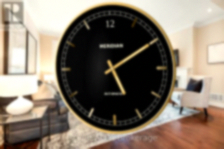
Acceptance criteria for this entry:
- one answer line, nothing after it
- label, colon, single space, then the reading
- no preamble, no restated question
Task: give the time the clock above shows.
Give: 5:10
